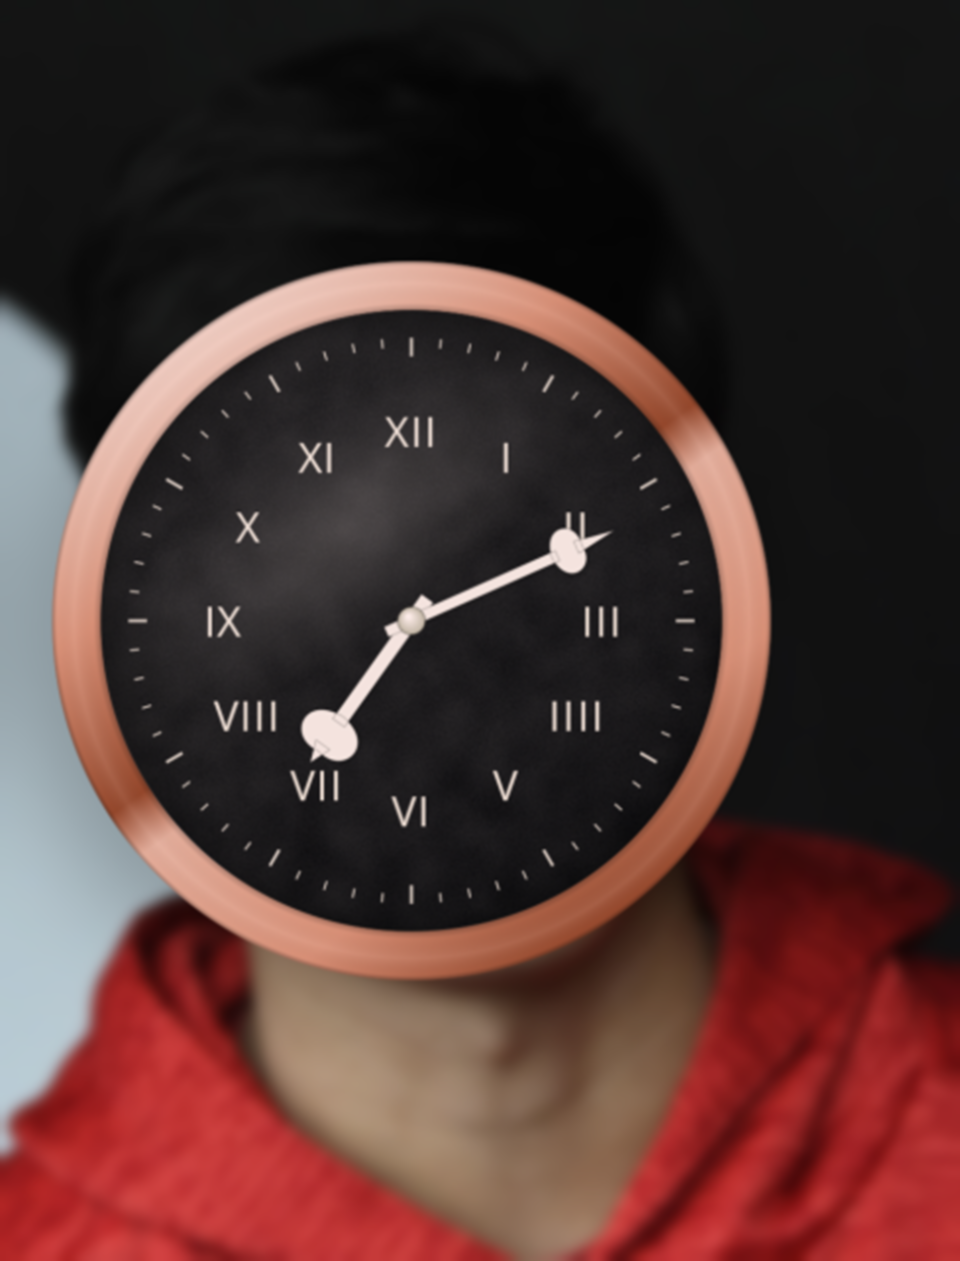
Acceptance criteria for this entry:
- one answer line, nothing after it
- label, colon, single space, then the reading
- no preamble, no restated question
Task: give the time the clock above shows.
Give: 7:11
